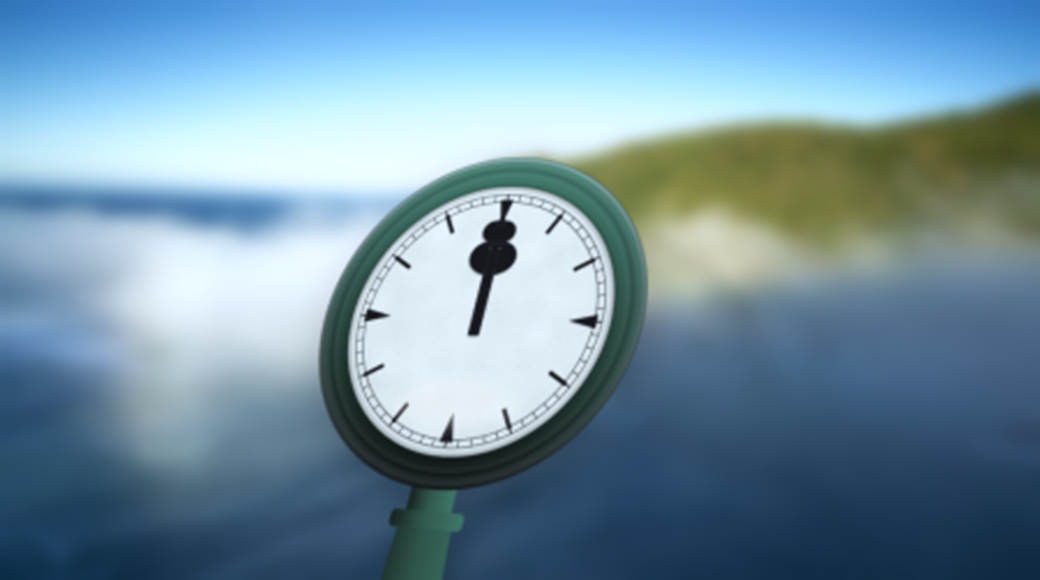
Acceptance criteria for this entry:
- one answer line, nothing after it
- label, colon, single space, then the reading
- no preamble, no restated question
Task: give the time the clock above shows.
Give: 12:00
